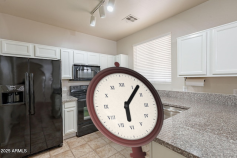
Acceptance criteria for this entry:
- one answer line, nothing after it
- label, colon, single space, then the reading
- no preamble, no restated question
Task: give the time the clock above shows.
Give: 6:07
